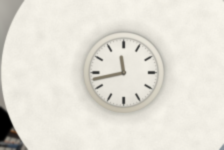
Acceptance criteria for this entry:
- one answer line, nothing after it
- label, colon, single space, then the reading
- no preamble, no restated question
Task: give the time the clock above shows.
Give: 11:43
